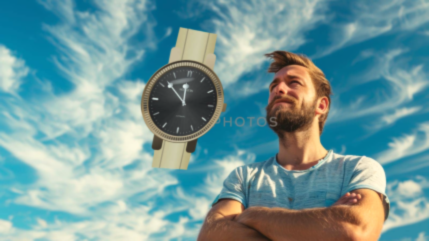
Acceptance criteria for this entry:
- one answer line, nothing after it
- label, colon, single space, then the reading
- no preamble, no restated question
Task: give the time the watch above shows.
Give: 11:52
